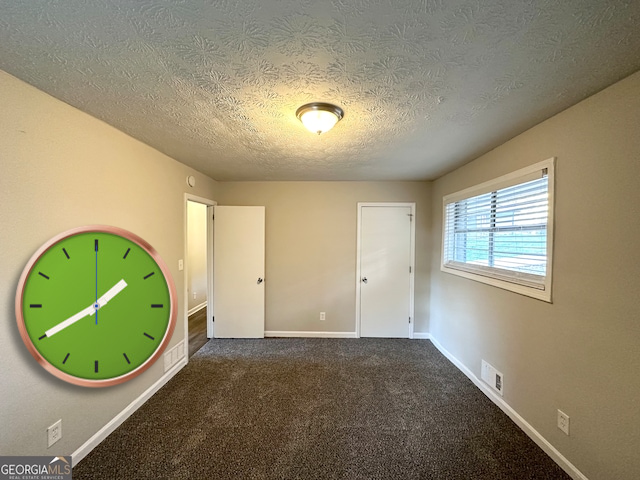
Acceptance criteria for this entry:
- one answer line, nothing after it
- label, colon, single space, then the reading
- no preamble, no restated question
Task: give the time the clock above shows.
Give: 1:40:00
